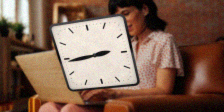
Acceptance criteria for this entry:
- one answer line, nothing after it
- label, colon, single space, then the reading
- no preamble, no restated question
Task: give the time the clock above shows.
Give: 2:44
